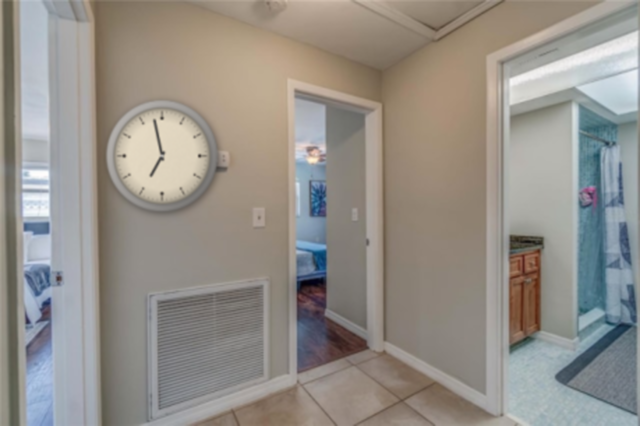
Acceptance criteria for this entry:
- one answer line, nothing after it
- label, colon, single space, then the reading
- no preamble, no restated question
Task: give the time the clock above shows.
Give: 6:58
